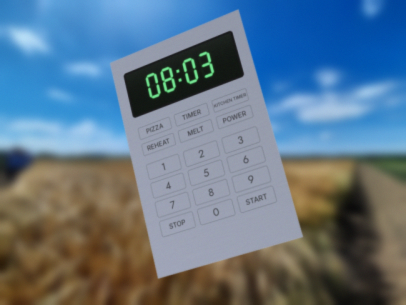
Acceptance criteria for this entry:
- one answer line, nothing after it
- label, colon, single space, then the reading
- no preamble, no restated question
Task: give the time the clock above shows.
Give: 8:03
